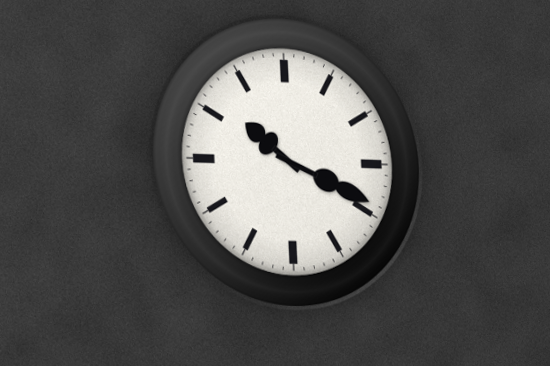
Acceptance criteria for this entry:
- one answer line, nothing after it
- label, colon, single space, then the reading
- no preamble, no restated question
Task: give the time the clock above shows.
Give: 10:19
